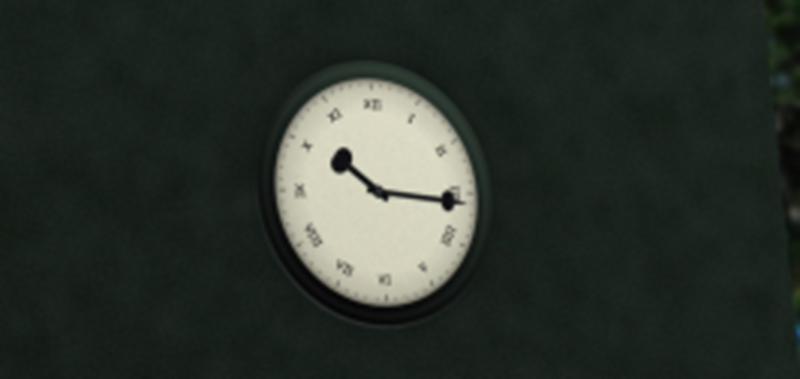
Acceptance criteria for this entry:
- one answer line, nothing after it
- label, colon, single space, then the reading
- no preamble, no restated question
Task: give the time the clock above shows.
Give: 10:16
